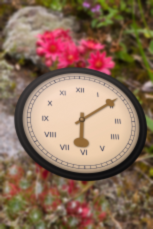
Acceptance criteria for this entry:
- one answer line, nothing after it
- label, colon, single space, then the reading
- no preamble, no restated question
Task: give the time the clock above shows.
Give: 6:09
